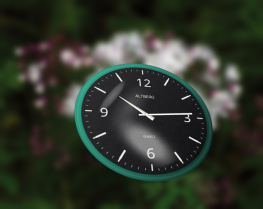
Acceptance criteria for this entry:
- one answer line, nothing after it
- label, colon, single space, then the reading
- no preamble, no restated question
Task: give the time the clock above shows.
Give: 10:14
